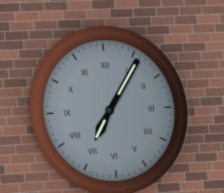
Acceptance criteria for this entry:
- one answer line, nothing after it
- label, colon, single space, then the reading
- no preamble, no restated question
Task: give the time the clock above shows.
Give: 7:06
